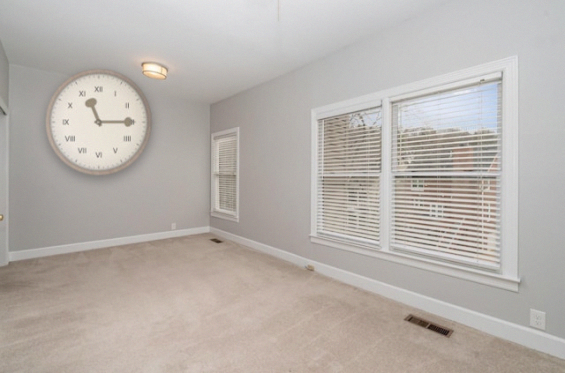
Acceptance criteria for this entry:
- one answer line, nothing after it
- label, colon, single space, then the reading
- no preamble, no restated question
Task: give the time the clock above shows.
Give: 11:15
